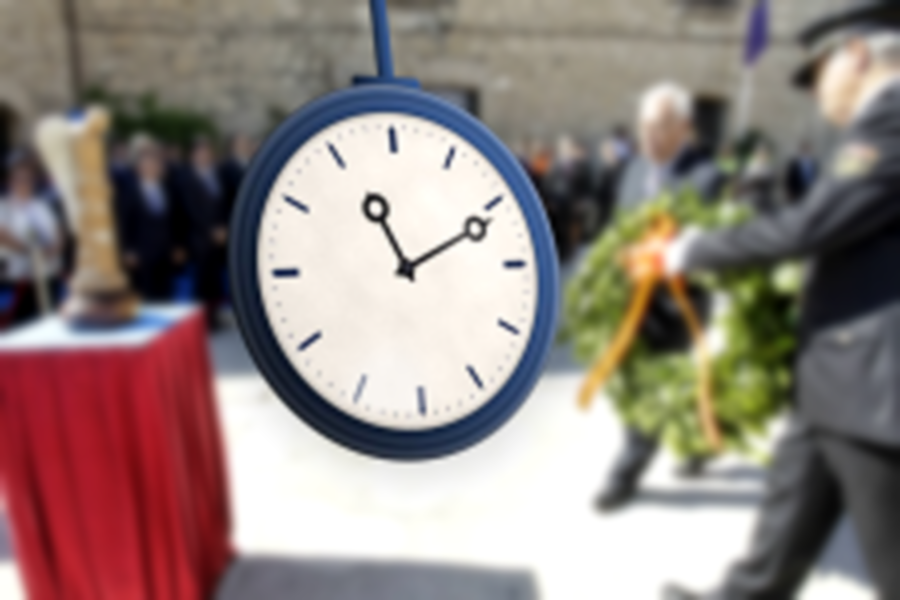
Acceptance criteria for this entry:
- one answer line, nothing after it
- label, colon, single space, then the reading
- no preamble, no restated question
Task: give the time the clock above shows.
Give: 11:11
